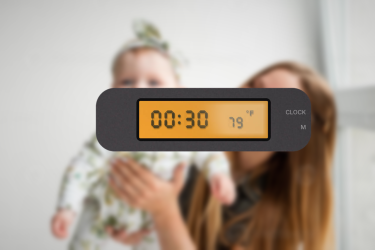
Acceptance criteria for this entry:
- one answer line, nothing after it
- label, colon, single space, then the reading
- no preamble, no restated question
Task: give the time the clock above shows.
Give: 0:30
